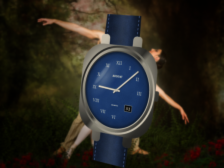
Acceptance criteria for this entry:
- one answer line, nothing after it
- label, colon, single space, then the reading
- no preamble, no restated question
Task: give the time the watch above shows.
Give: 9:08
